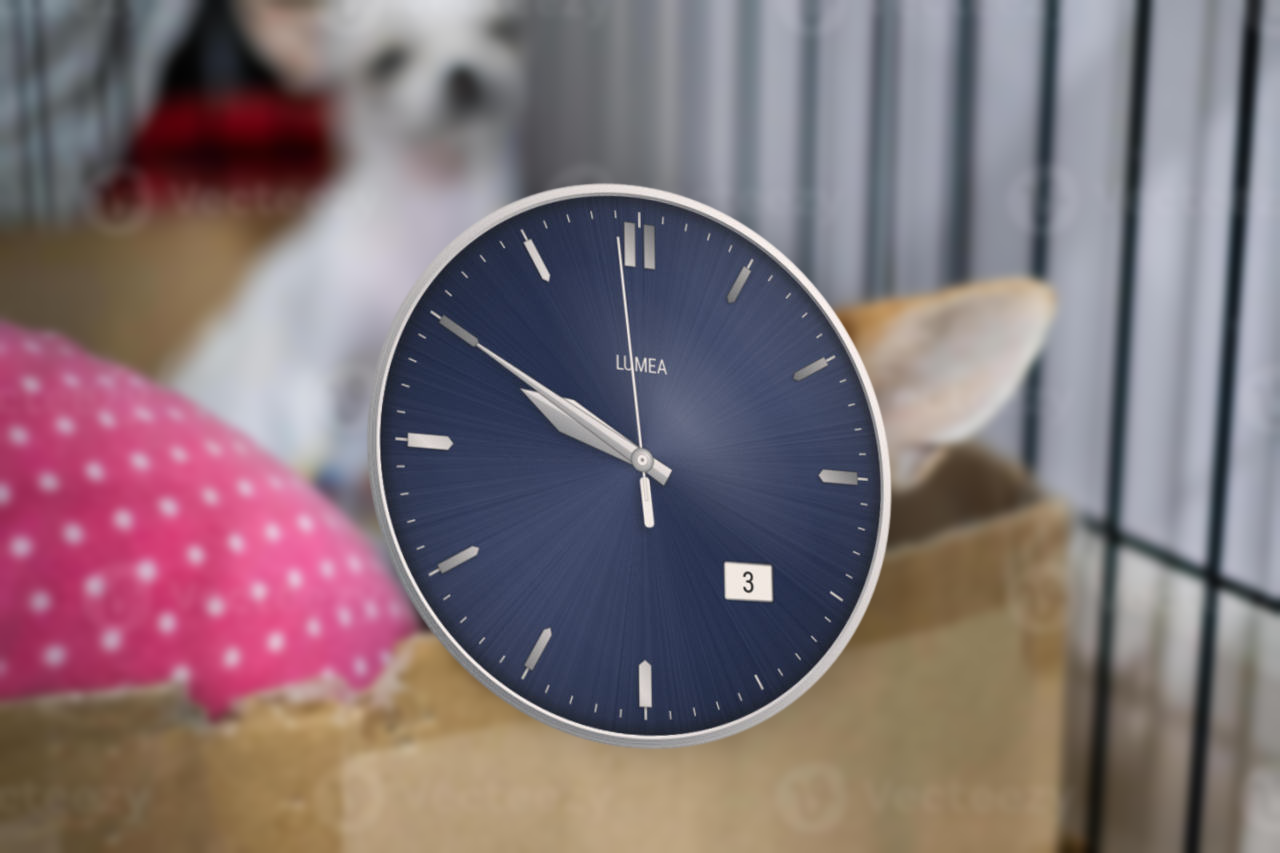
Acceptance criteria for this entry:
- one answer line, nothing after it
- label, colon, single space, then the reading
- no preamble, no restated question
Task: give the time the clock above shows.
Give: 9:49:59
